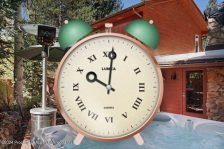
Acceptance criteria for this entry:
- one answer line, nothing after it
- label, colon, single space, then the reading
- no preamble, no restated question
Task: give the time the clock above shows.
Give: 10:01
